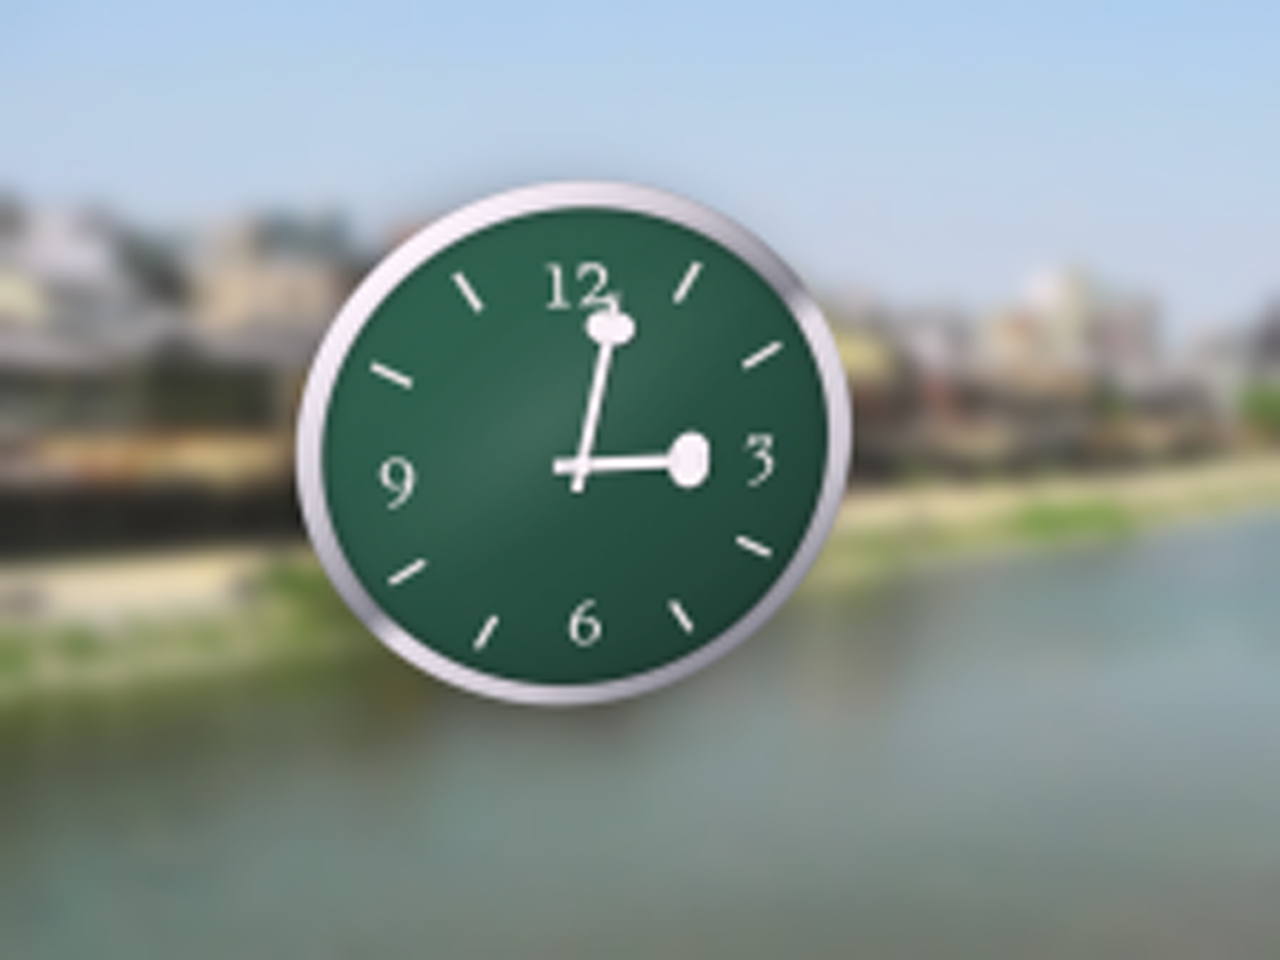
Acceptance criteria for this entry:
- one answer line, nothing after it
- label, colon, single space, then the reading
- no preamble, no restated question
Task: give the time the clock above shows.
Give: 3:02
